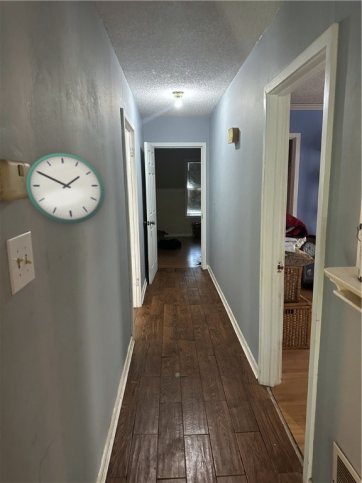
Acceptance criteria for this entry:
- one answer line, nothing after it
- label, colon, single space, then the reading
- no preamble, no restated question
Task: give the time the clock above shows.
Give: 1:50
